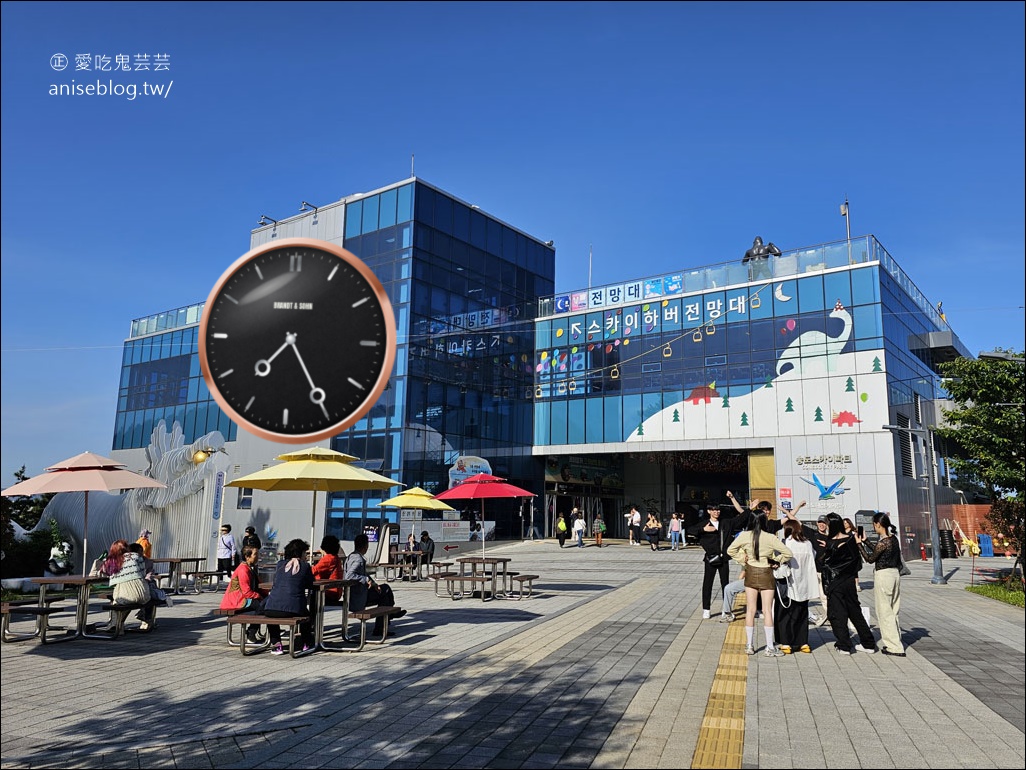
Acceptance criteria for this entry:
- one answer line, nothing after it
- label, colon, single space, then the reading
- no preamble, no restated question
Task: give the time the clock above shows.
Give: 7:25
